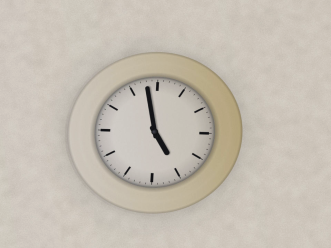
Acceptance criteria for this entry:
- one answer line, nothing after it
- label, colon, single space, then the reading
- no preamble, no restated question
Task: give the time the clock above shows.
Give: 4:58
